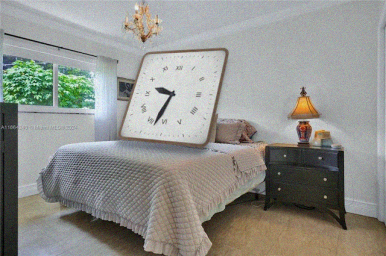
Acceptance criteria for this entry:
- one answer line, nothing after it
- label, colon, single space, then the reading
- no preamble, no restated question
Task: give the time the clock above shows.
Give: 9:33
